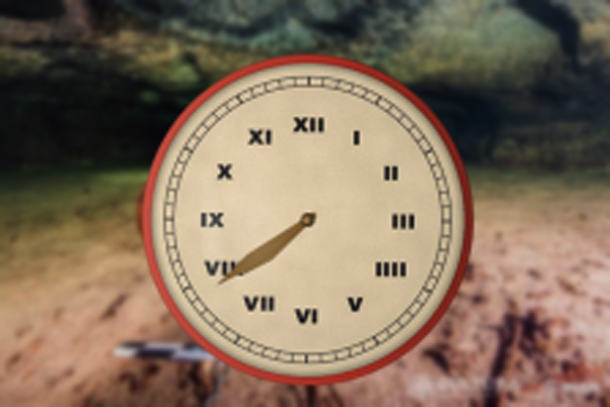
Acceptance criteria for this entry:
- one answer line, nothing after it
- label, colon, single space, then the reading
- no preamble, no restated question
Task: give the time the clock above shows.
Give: 7:39
